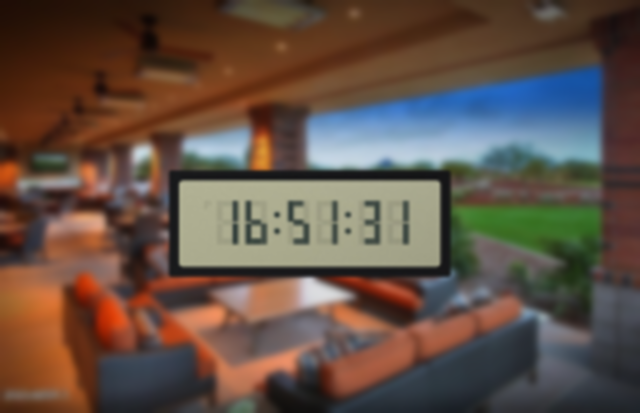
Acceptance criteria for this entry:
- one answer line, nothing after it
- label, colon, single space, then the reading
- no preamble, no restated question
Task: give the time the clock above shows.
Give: 16:51:31
